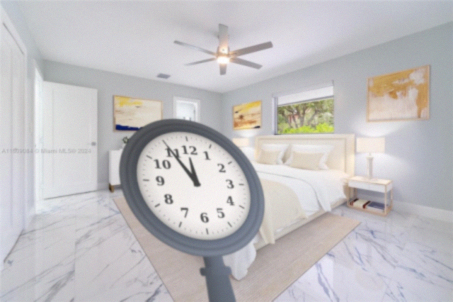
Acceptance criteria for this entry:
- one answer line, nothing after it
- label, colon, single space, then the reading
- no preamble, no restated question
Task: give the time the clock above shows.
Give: 11:55
